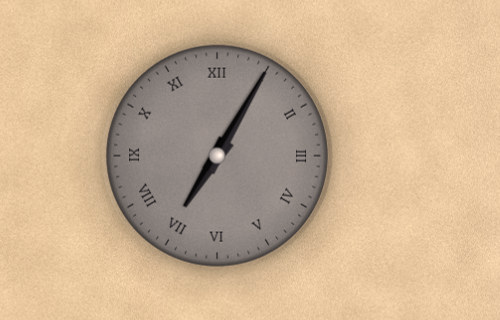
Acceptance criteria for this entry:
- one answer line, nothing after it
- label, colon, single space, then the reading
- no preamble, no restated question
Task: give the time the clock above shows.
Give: 7:05
